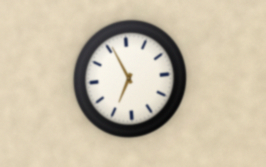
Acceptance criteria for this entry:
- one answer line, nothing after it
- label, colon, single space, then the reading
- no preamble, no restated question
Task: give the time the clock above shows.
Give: 6:56
